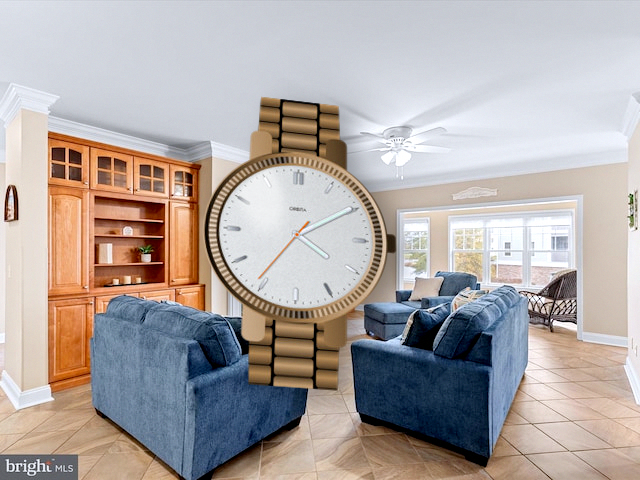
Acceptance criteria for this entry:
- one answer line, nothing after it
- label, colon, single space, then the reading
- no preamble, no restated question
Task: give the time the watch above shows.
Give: 4:09:36
